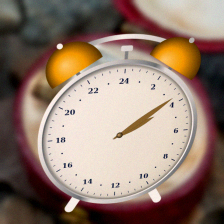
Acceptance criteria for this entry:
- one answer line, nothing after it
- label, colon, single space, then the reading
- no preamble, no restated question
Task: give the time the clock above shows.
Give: 4:09
